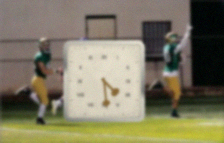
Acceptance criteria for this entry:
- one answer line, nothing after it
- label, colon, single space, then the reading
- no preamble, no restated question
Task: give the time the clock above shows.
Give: 4:29
